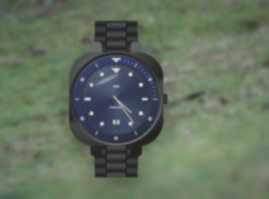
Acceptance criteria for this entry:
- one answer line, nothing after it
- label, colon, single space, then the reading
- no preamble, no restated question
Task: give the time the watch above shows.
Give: 4:24
